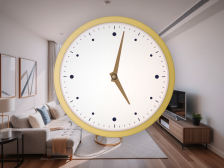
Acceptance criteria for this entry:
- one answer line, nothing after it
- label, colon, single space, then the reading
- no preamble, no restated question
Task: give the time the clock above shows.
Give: 5:02
